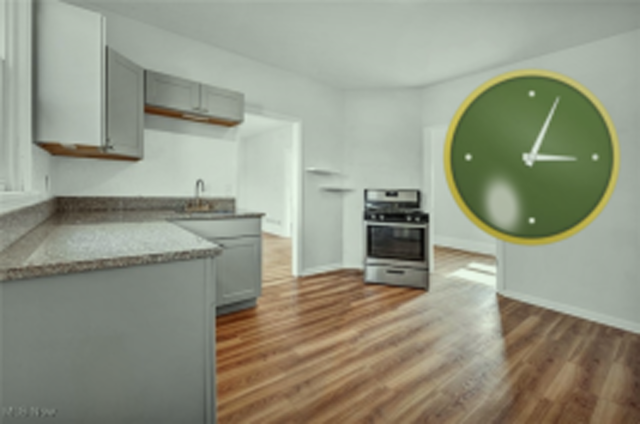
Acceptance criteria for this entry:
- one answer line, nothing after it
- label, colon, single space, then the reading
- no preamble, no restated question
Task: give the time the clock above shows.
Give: 3:04
